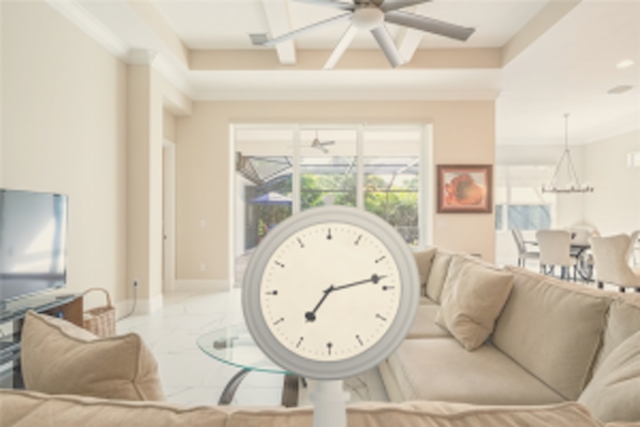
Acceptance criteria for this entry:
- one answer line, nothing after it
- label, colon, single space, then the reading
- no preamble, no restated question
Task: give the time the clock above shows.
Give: 7:13
